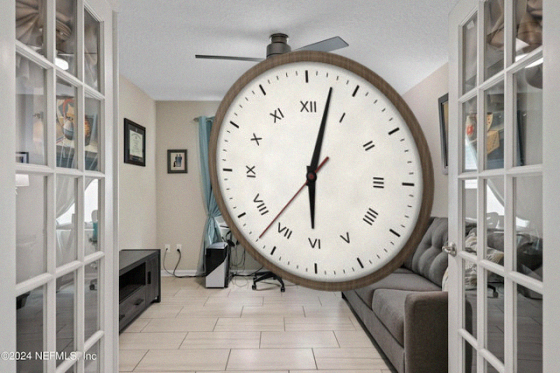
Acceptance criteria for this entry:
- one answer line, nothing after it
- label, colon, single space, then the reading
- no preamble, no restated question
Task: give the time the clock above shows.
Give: 6:02:37
